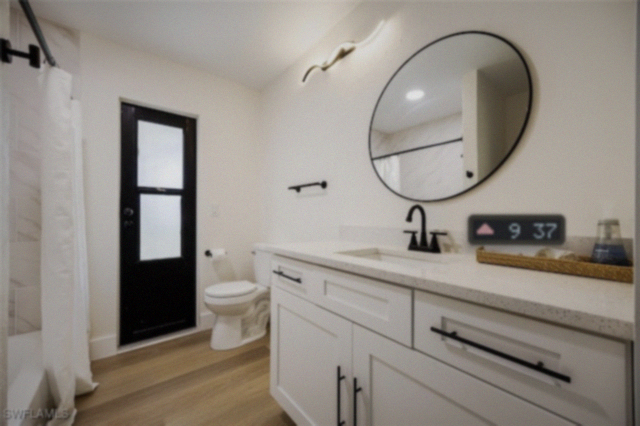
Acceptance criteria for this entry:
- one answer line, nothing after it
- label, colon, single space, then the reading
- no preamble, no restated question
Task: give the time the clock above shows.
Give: 9:37
